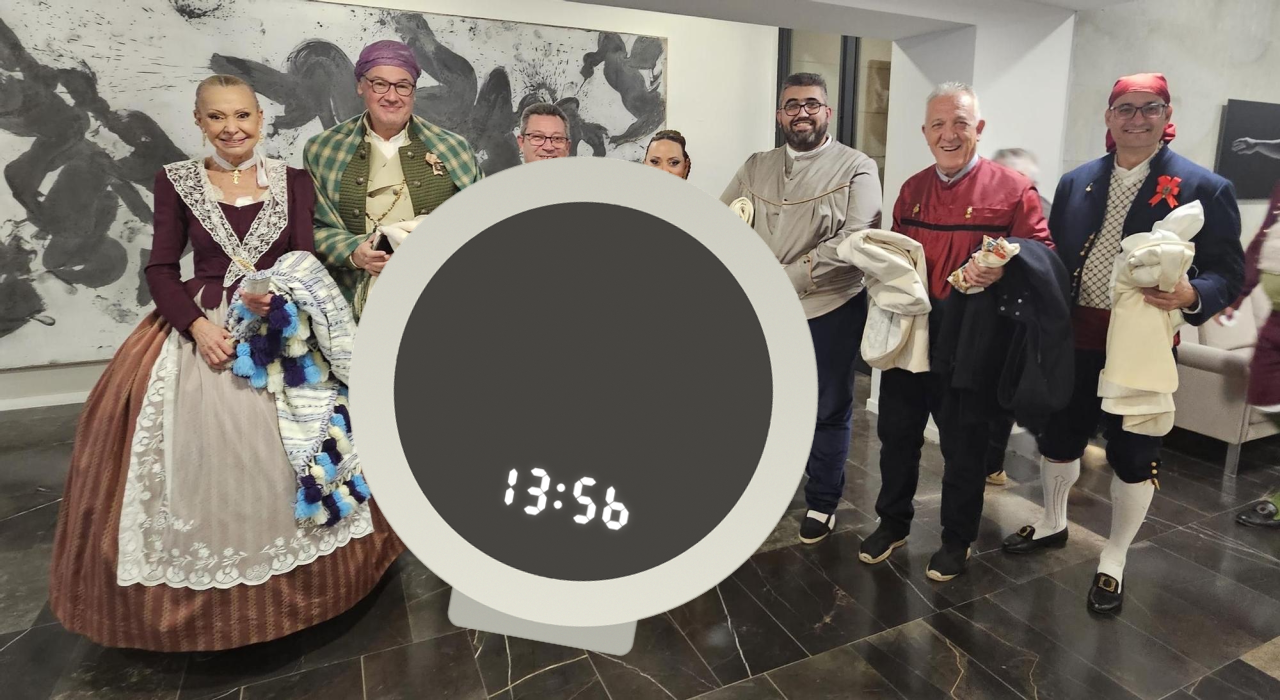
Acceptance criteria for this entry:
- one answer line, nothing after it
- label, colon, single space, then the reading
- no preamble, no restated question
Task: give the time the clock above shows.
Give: 13:56
